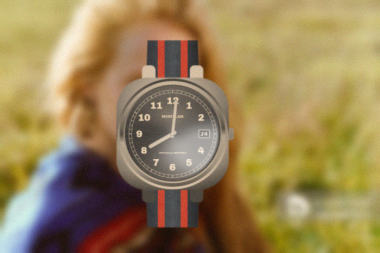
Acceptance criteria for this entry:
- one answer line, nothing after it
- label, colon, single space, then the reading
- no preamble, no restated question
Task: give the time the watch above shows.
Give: 8:01
